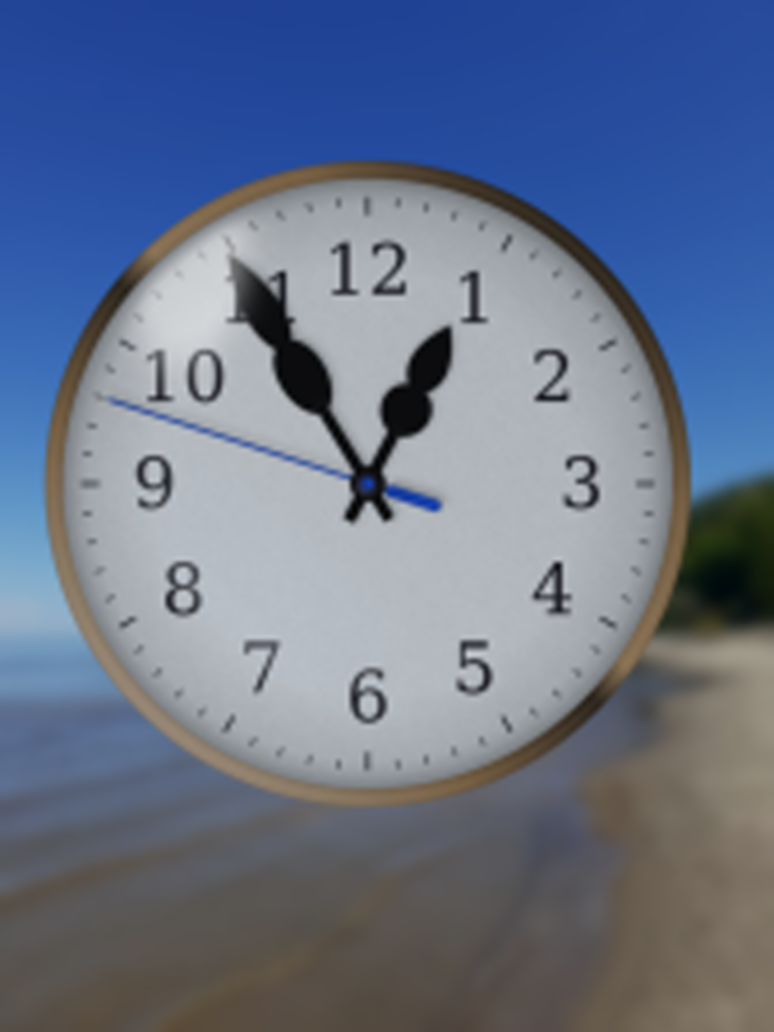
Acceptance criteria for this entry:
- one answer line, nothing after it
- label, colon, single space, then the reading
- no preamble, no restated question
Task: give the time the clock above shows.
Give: 12:54:48
